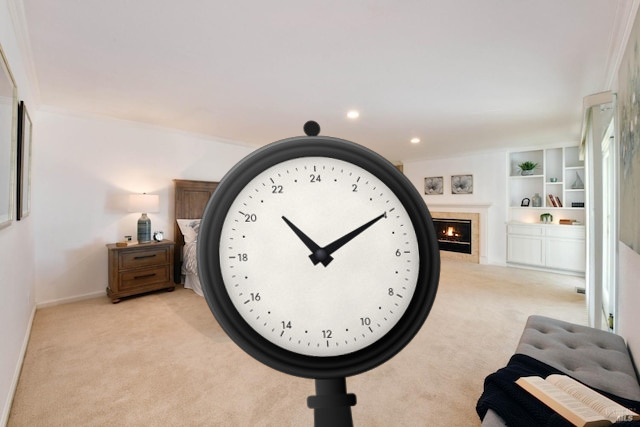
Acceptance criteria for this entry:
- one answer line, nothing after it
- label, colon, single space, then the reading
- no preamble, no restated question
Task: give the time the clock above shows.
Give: 21:10
